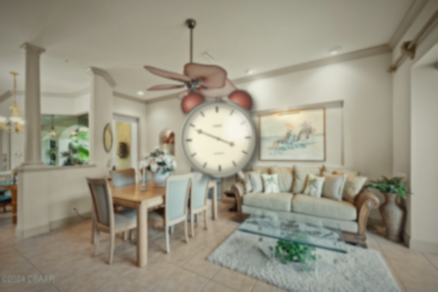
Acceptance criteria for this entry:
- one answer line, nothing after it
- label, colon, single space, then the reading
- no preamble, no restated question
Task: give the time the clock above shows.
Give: 3:49
